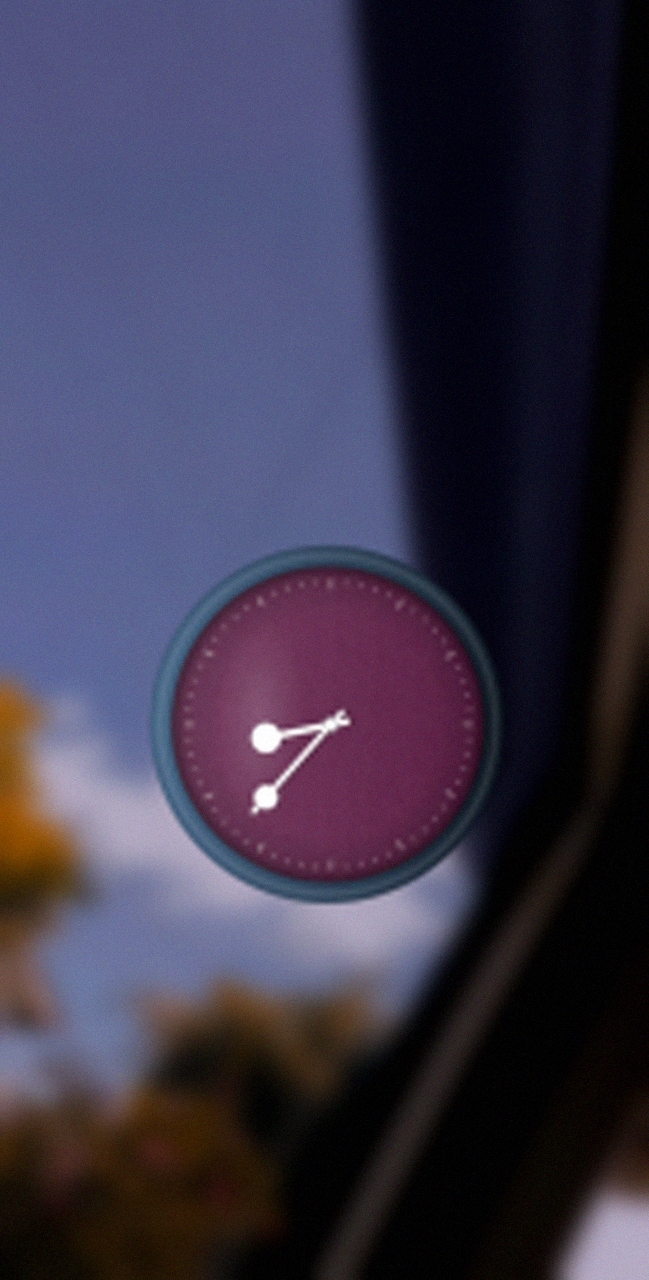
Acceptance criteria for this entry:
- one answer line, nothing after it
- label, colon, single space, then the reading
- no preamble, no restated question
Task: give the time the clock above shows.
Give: 8:37
